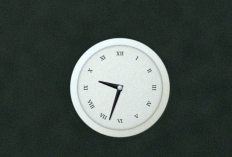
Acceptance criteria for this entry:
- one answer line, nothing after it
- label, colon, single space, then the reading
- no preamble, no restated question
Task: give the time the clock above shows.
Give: 9:33
